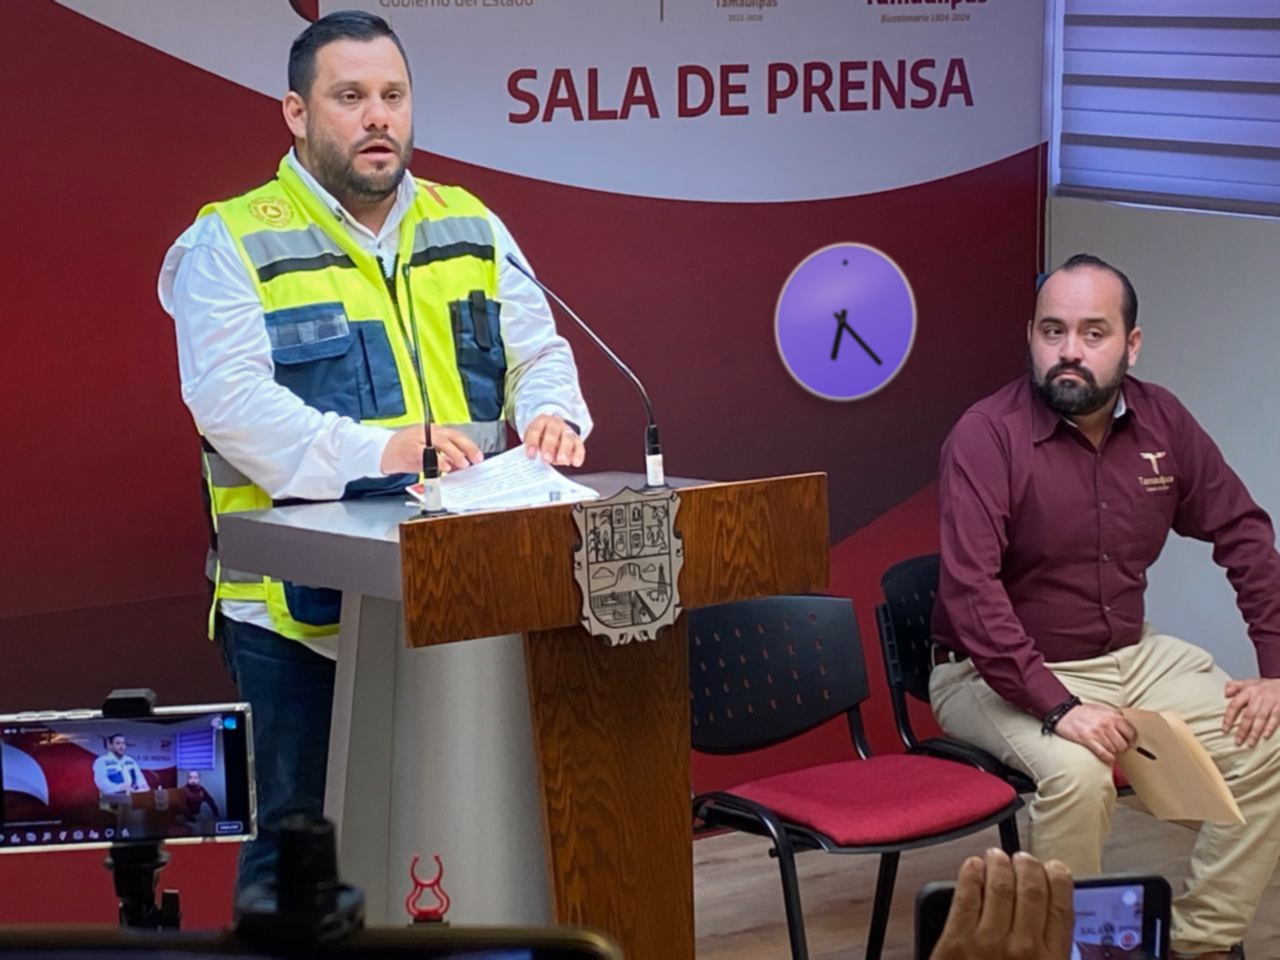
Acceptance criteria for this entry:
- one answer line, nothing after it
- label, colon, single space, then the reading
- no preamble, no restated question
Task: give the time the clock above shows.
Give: 6:22
